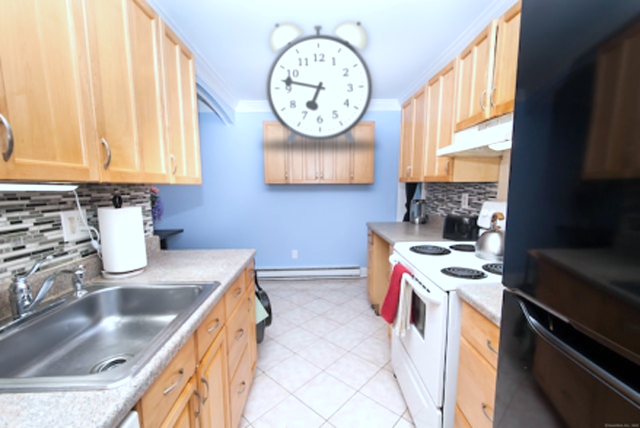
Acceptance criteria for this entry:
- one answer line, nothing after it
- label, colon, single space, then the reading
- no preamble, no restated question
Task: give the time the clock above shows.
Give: 6:47
